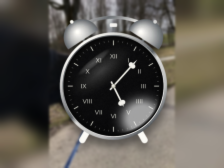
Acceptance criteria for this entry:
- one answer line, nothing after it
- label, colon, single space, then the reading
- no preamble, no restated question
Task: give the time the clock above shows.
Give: 5:07
